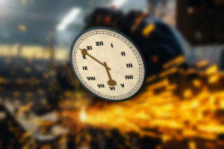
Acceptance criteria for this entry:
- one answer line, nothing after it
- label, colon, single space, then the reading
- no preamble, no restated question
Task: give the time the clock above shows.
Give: 5:52
